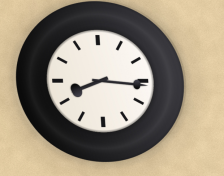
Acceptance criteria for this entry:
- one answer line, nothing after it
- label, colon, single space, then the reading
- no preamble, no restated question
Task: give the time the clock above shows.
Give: 8:16
